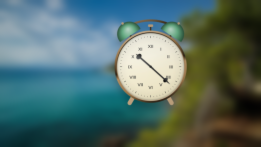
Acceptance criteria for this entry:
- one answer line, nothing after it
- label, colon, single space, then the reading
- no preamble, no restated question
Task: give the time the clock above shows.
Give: 10:22
